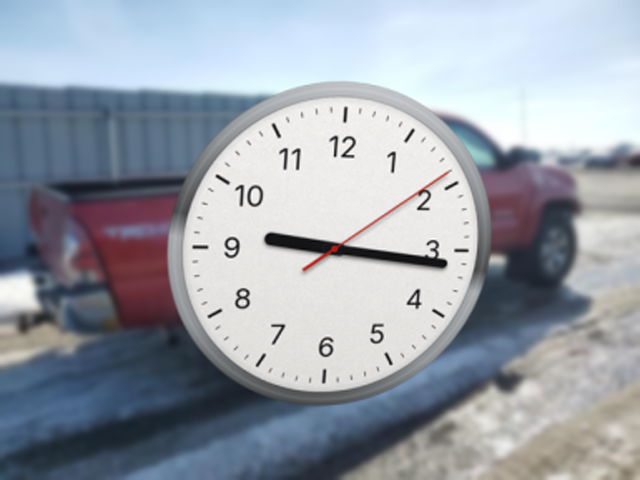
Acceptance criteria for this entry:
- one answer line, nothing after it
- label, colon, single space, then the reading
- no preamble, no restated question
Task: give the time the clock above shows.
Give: 9:16:09
